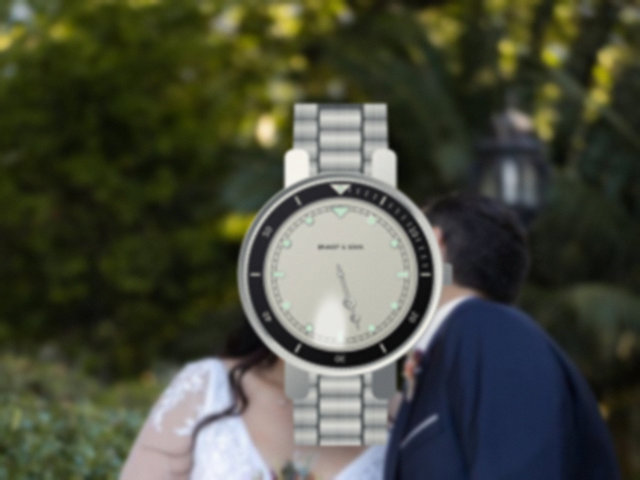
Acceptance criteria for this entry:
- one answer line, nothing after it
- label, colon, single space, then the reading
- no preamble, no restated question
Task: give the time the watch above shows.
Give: 5:27
